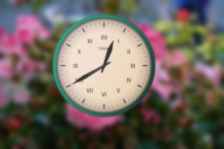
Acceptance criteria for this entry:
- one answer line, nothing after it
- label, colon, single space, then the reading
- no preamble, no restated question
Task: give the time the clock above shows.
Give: 12:40
